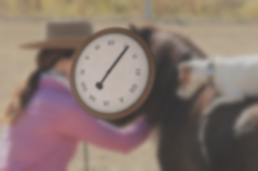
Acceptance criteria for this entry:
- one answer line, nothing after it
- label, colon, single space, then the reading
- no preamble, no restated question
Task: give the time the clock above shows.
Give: 7:06
